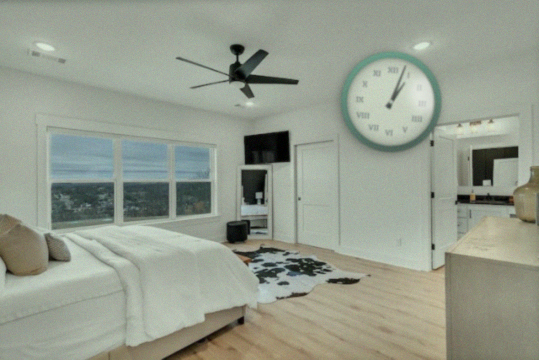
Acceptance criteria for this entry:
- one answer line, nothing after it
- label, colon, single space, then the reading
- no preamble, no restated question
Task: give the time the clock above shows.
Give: 1:03
